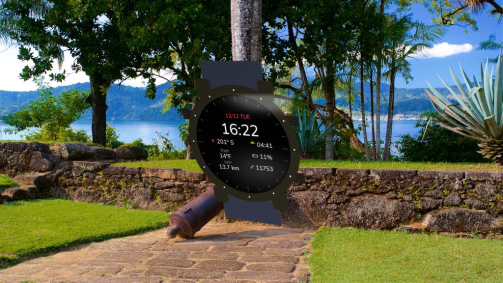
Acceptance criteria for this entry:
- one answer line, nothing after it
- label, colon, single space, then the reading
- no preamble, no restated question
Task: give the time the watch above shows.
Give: 16:22
